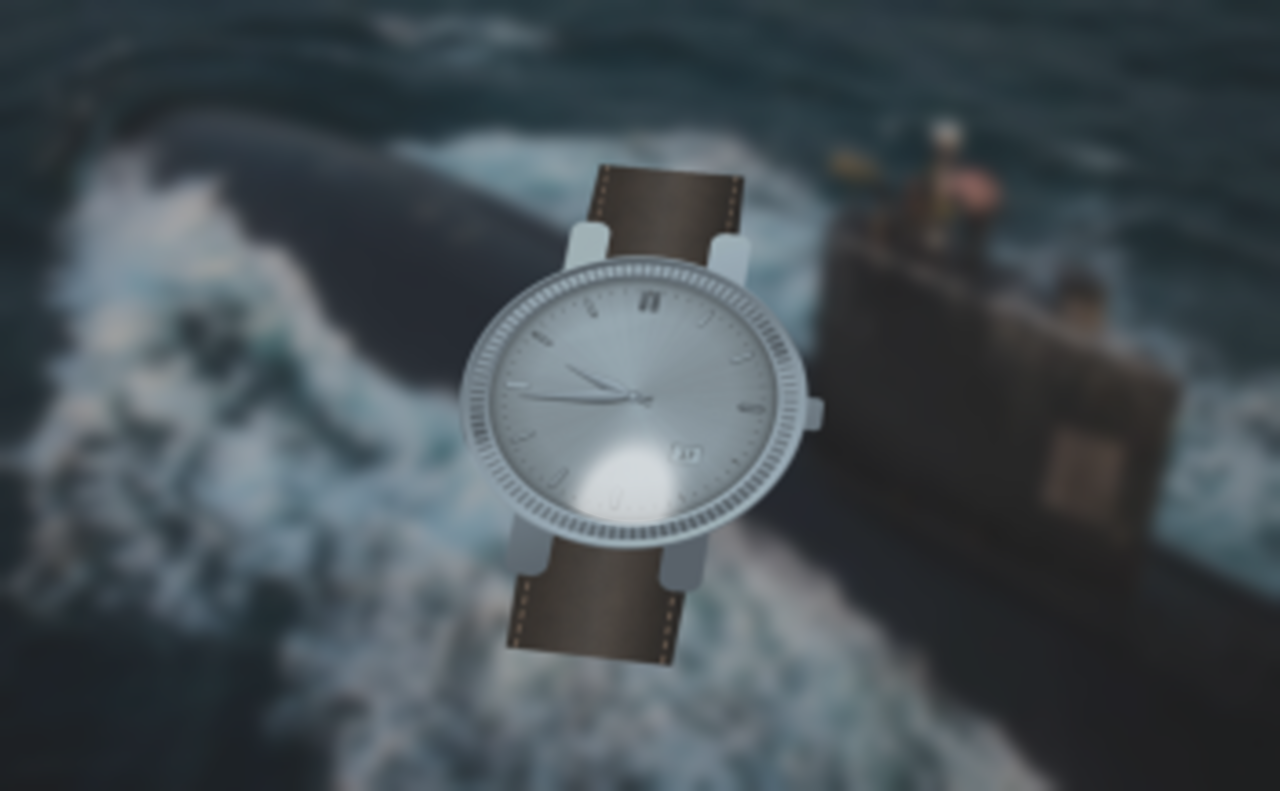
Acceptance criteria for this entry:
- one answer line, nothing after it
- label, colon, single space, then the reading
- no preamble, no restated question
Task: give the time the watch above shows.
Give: 9:44
